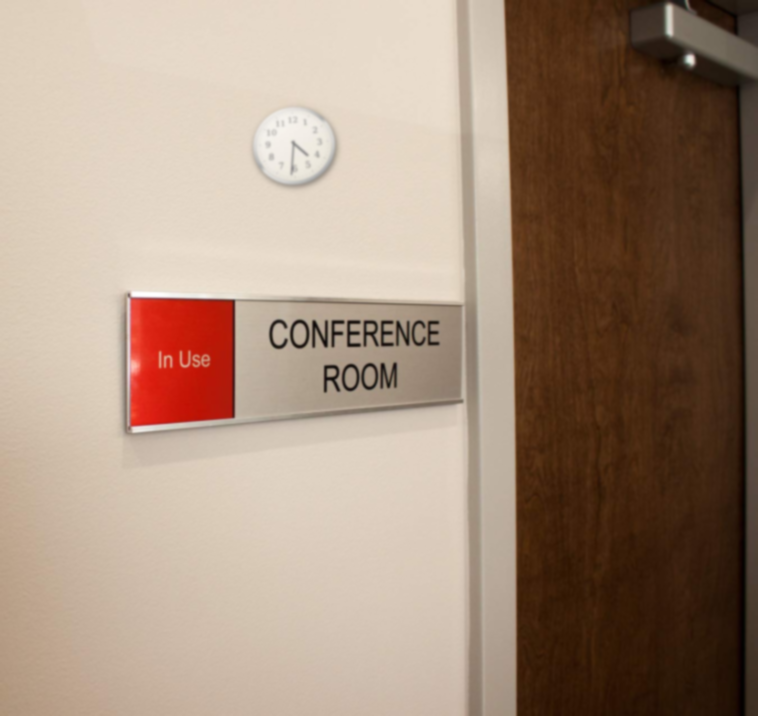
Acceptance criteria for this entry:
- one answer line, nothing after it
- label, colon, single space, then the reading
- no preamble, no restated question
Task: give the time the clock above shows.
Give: 4:31
